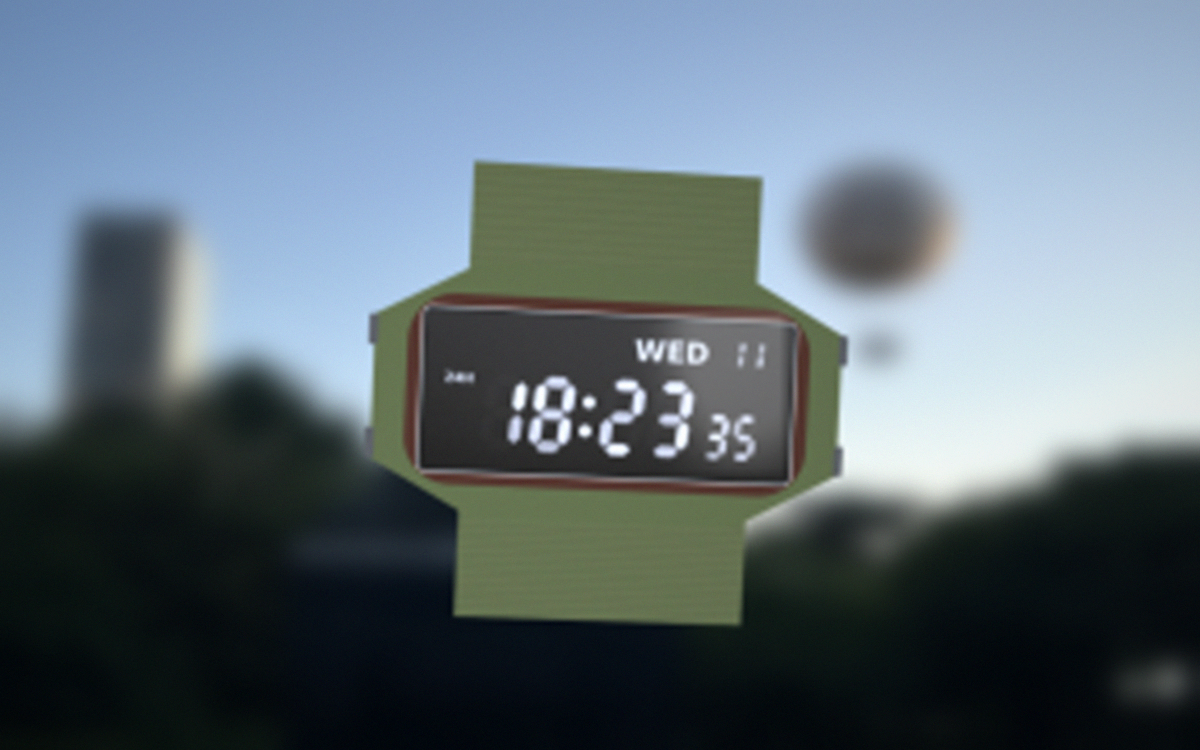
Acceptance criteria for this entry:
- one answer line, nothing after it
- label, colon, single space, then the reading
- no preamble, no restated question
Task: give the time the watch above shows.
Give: 18:23:35
